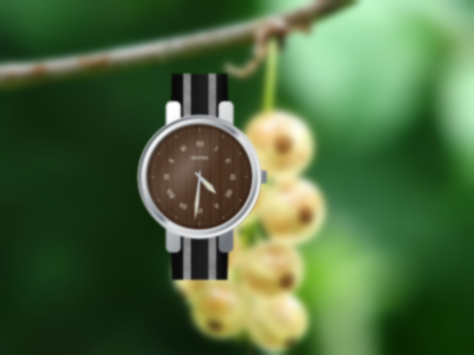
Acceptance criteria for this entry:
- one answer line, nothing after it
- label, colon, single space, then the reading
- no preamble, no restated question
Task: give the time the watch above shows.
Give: 4:31
